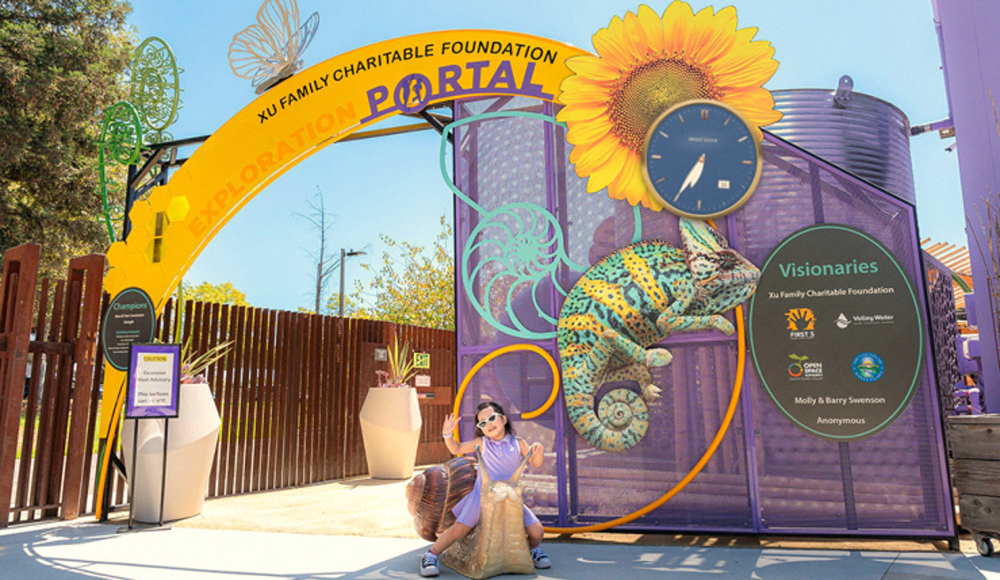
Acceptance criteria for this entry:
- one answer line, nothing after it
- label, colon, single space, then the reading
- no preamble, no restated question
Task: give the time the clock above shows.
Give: 6:35
